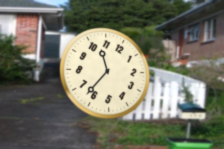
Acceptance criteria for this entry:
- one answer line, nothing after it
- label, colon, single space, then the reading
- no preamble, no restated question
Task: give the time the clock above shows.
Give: 10:32
